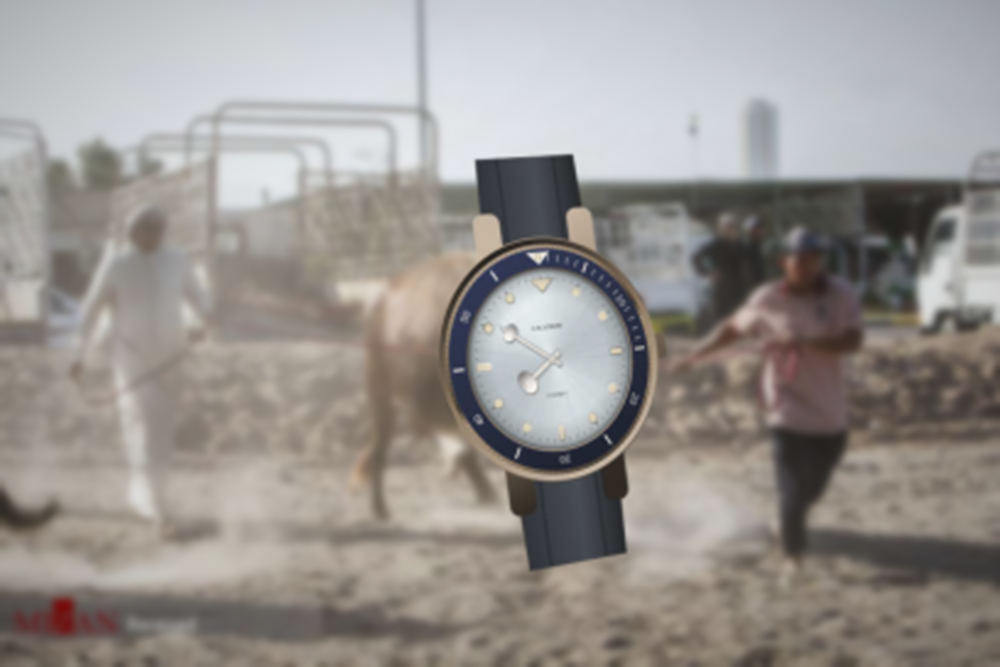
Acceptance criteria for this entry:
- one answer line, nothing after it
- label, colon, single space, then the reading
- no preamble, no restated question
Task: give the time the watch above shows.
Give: 7:51
